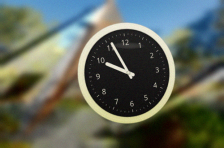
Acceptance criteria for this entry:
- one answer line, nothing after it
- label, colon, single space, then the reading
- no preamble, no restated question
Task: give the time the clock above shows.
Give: 9:56
